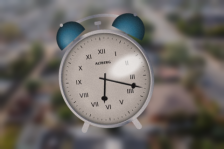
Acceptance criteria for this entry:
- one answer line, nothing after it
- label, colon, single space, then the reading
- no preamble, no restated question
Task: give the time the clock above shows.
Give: 6:18
